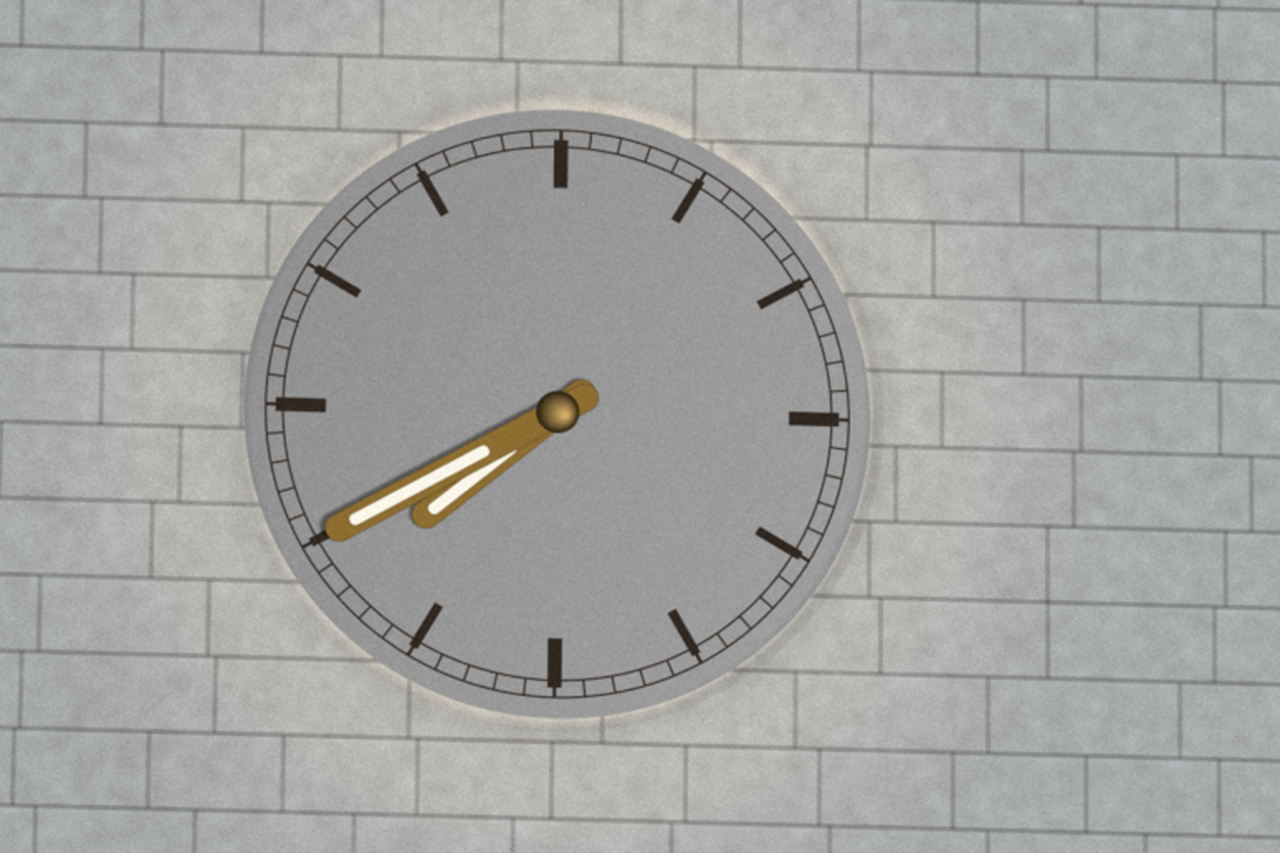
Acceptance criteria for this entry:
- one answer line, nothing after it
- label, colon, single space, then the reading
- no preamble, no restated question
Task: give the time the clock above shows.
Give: 7:40
